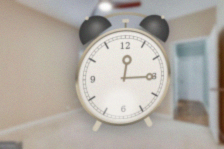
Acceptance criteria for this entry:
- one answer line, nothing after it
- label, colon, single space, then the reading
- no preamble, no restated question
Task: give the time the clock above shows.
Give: 12:15
